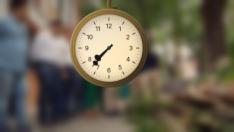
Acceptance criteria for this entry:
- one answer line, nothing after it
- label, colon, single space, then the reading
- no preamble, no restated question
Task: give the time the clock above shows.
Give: 7:37
